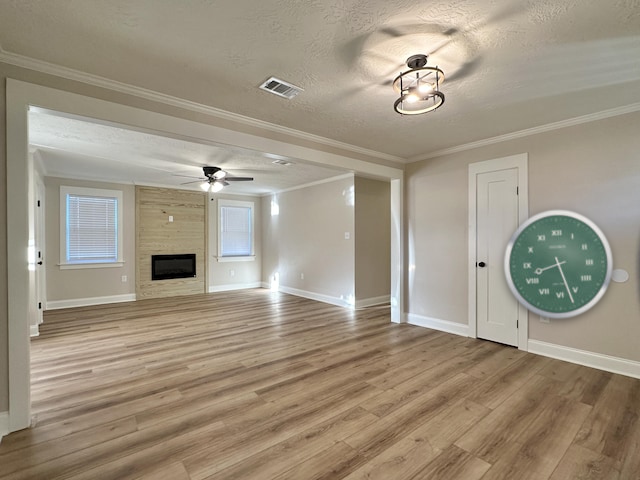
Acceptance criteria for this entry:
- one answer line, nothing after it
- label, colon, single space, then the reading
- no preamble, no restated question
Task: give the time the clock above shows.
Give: 8:27
